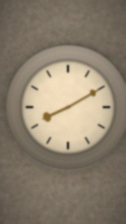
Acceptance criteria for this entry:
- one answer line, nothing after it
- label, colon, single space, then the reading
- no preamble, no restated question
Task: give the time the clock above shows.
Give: 8:10
